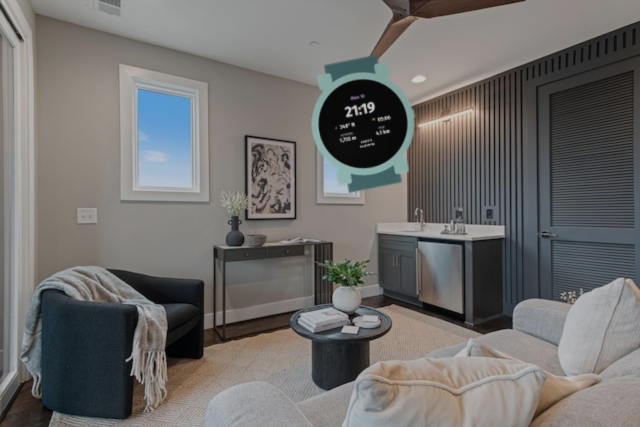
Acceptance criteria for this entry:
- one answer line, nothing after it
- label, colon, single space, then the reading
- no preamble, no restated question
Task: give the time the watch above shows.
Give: 21:19
